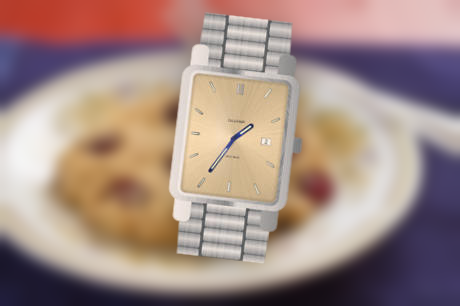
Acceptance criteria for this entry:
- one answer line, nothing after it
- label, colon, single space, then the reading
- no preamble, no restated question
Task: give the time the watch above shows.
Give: 1:35
